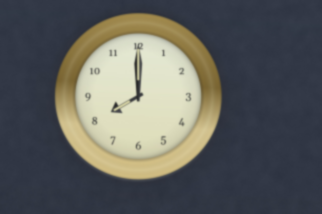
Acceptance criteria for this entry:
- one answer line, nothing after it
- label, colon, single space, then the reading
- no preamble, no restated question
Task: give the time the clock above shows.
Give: 8:00
